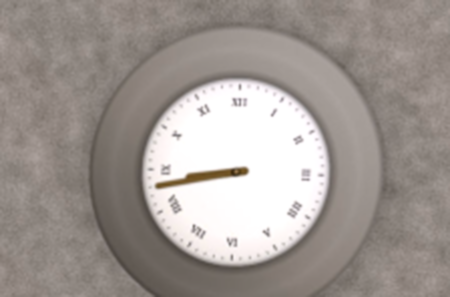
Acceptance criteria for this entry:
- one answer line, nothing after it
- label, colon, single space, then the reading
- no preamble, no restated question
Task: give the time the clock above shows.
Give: 8:43
